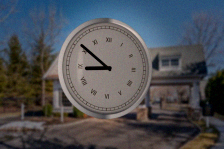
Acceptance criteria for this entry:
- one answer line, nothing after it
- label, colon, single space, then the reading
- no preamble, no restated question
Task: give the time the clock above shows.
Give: 8:51
